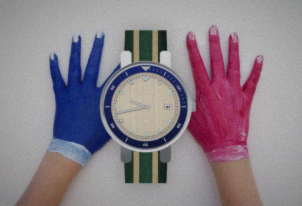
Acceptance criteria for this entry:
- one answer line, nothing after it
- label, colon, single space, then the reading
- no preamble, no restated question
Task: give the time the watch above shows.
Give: 9:43
